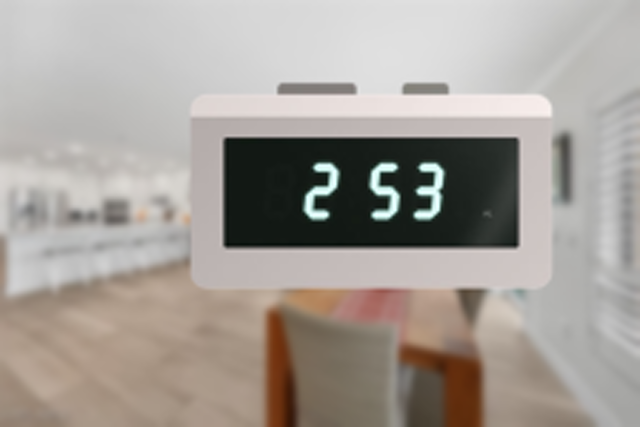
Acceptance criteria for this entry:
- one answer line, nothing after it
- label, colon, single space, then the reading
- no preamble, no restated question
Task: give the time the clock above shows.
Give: 2:53
